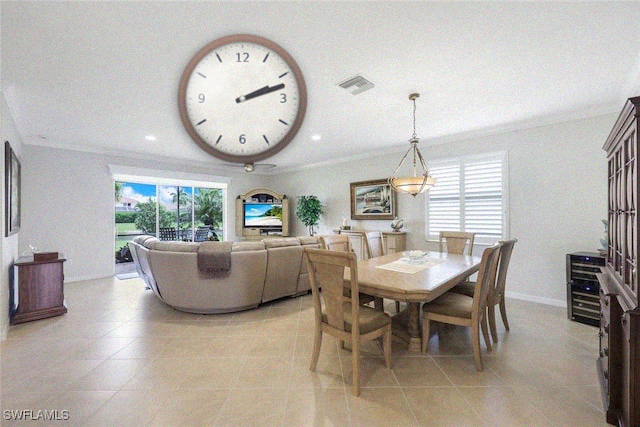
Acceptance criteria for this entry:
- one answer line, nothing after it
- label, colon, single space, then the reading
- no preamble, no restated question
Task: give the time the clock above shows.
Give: 2:12
